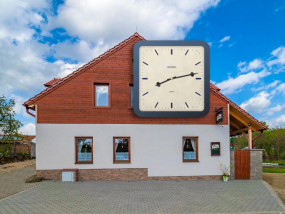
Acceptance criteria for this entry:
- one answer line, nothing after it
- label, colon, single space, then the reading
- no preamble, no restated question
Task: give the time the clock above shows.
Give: 8:13
